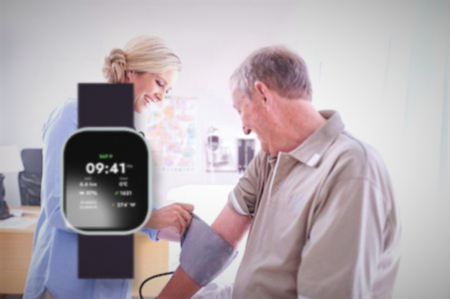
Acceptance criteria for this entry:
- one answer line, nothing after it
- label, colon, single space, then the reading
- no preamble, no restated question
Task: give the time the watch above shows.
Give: 9:41
